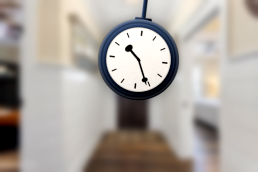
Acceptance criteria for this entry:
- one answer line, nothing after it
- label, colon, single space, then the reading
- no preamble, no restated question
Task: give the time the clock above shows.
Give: 10:26
